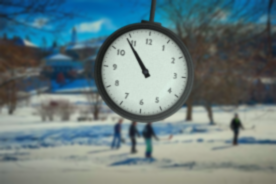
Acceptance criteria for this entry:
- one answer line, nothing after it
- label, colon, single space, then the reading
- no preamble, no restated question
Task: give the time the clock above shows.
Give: 10:54
